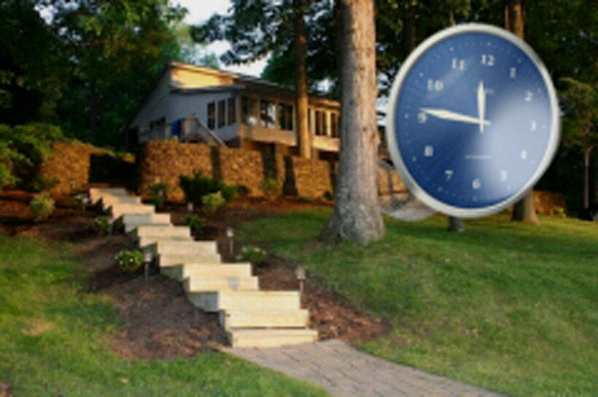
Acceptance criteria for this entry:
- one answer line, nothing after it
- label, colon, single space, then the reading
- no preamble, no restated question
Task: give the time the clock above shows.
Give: 11:46
